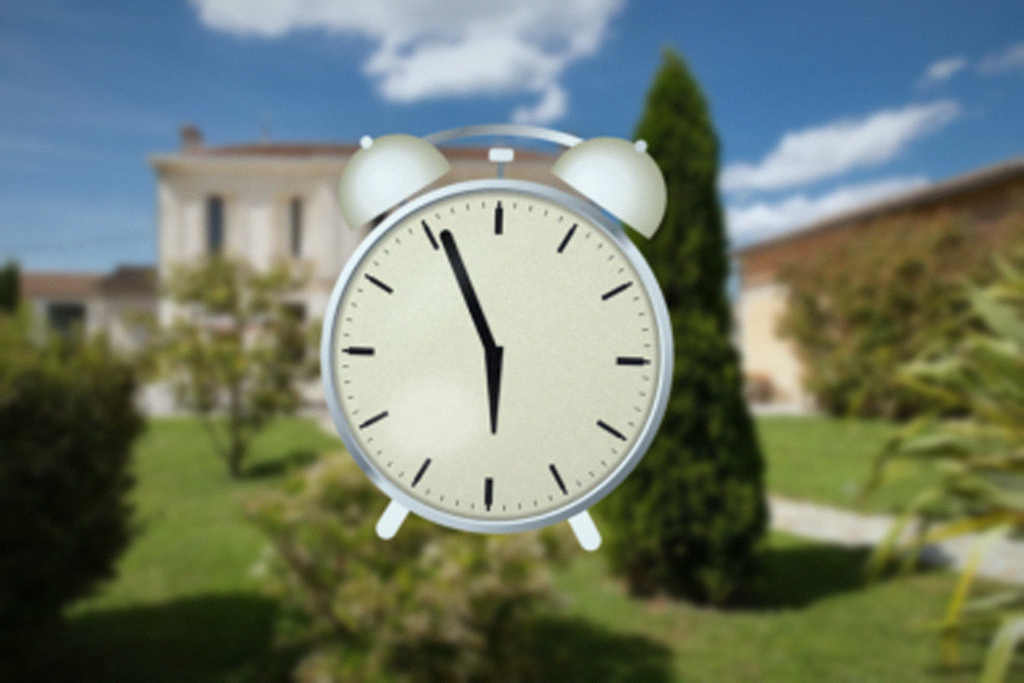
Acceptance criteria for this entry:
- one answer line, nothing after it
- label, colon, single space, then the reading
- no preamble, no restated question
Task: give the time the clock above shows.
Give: 5:56
